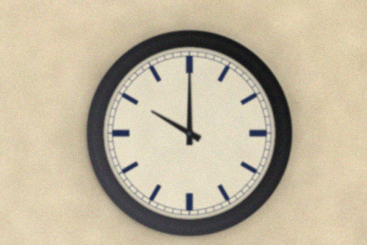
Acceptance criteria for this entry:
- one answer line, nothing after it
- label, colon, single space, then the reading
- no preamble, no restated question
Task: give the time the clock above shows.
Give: 10:00
